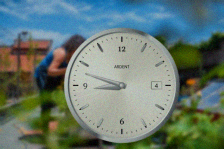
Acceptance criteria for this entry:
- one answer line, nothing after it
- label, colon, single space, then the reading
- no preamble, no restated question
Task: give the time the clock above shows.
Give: 8:48
